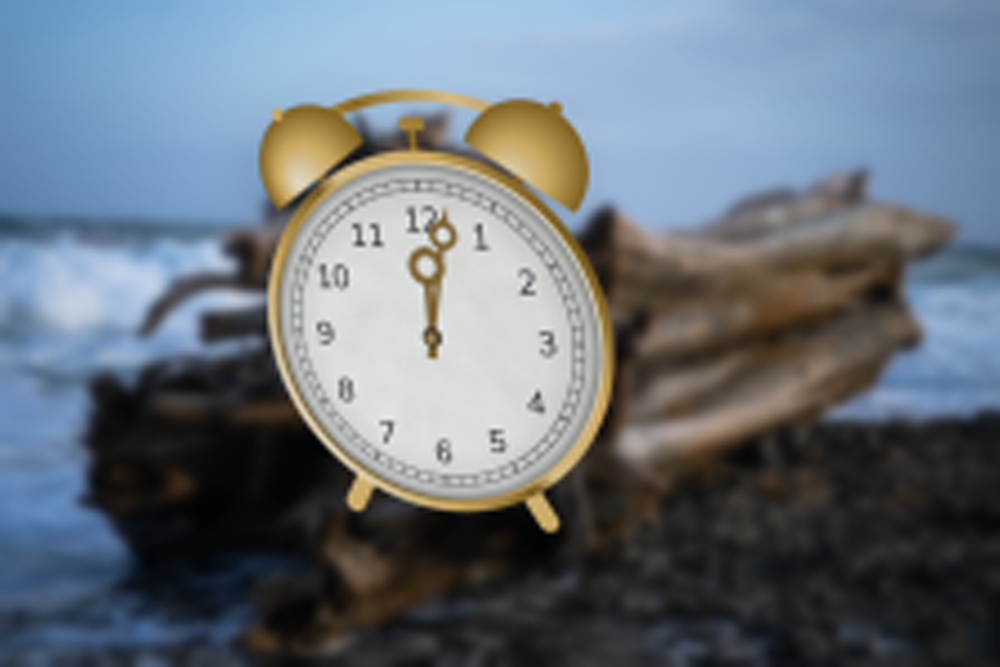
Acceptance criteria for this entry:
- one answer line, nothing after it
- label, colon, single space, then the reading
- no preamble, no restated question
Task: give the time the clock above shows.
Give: 12:02
